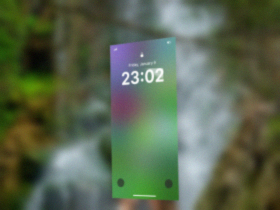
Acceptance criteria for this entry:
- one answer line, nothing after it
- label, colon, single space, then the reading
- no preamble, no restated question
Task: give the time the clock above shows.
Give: 23:02
